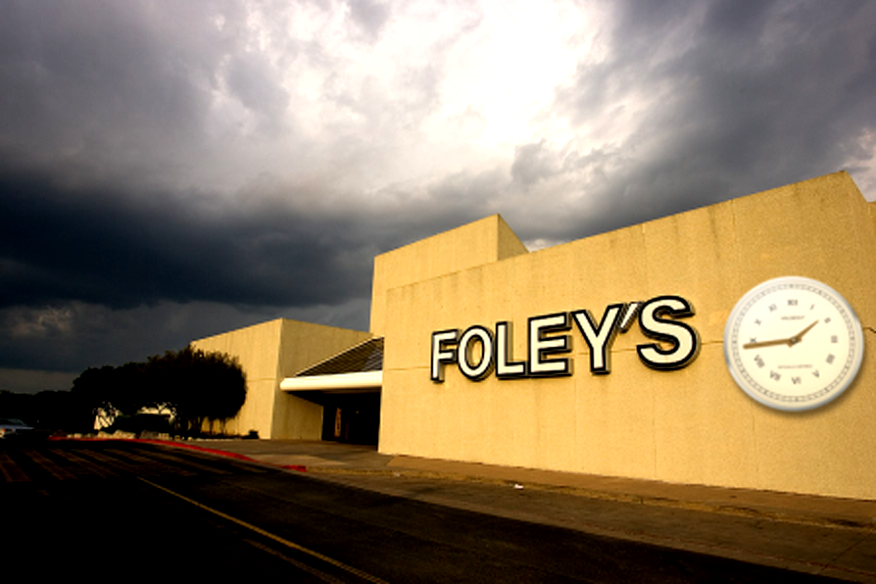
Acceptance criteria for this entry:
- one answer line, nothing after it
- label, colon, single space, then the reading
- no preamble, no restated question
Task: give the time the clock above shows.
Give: 1:44
